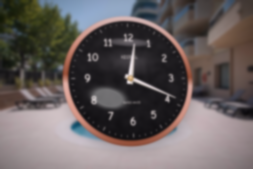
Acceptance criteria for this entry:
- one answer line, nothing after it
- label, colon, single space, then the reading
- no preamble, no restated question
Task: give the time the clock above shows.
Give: 12:19
